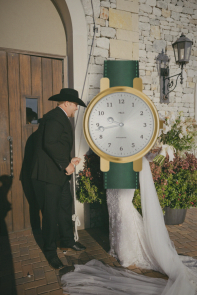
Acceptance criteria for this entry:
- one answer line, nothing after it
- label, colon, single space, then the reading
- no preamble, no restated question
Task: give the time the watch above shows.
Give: 9:43
